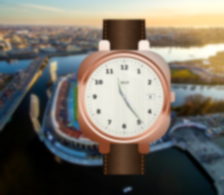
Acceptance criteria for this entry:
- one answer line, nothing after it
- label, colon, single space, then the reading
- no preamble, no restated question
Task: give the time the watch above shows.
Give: 11:24
